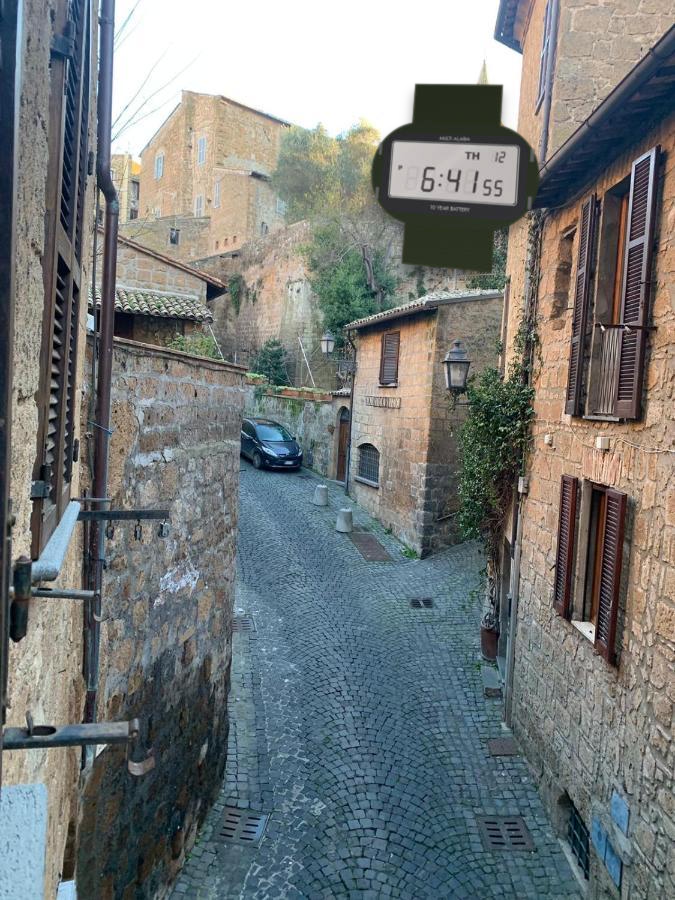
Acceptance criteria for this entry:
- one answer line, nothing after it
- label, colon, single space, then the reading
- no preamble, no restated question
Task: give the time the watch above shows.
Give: 6:41:55
